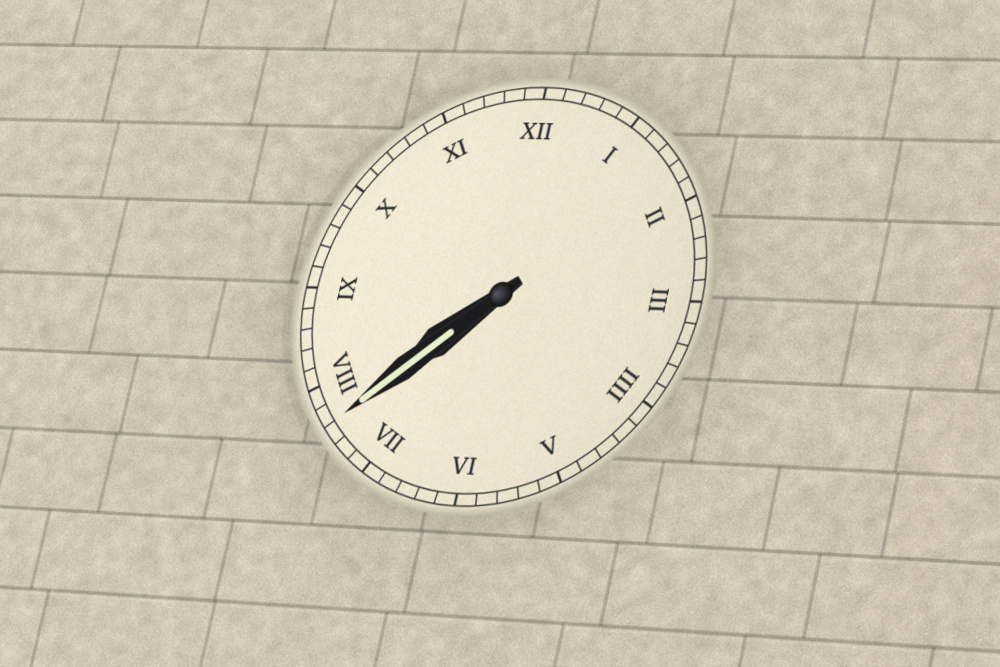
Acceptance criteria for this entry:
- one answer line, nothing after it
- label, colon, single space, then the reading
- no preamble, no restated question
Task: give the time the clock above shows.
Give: 7:38
